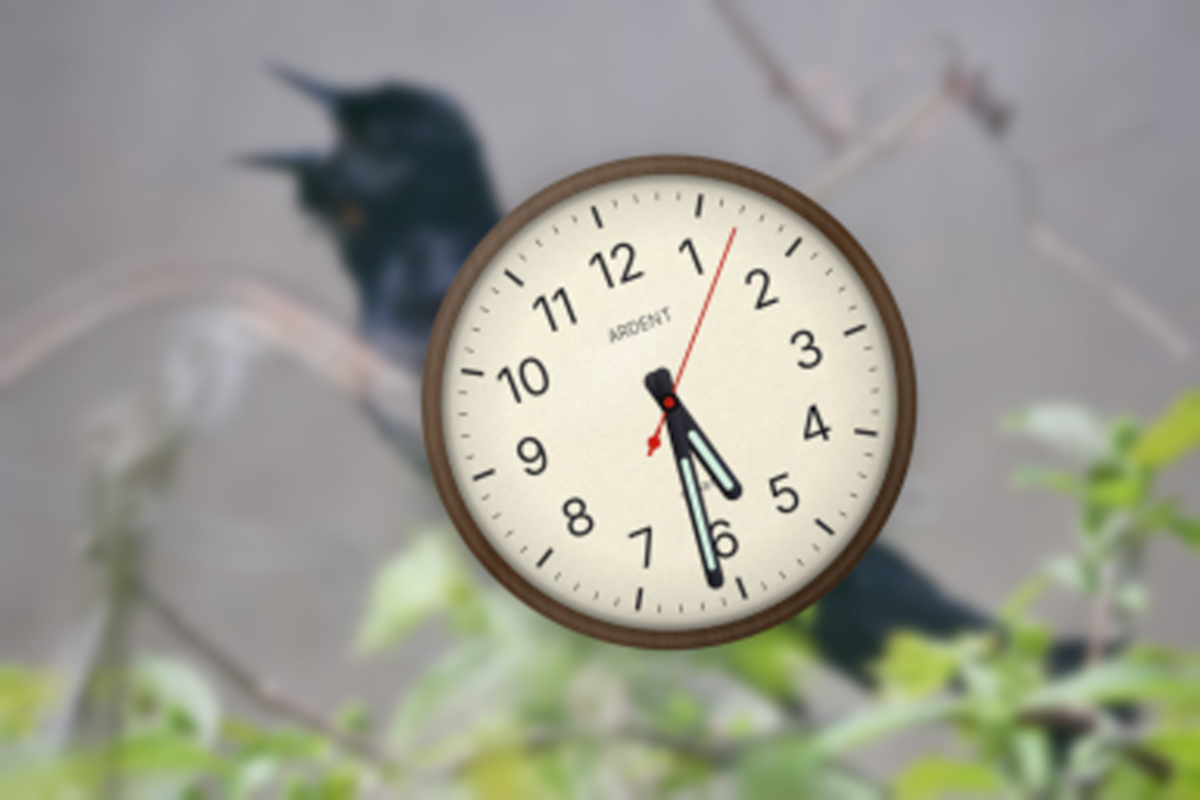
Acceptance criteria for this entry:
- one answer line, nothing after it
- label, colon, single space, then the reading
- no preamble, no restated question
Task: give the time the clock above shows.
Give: 5:31:07
